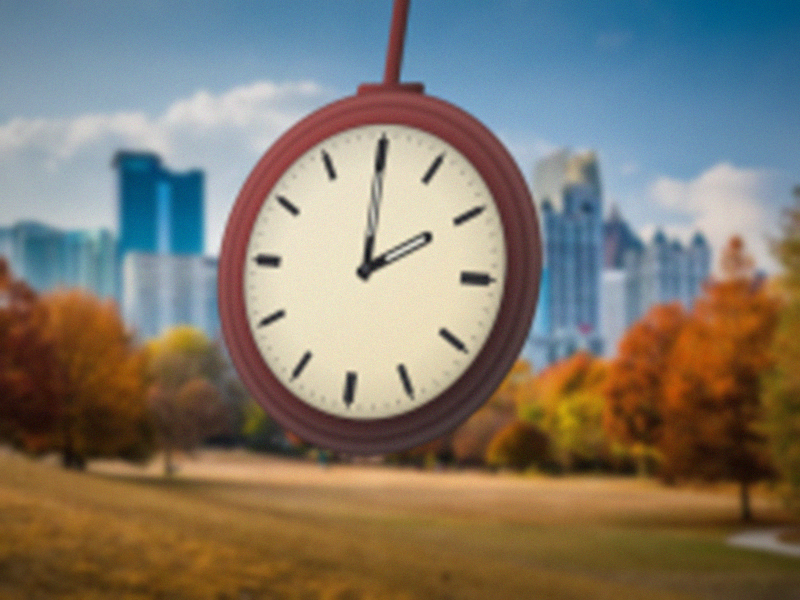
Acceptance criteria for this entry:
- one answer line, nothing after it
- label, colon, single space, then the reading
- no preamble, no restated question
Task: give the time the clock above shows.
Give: 2:00
